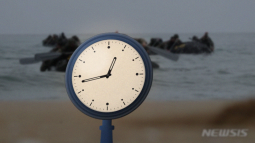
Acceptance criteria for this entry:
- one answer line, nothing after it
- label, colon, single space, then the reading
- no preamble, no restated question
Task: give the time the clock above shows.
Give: 12:43
